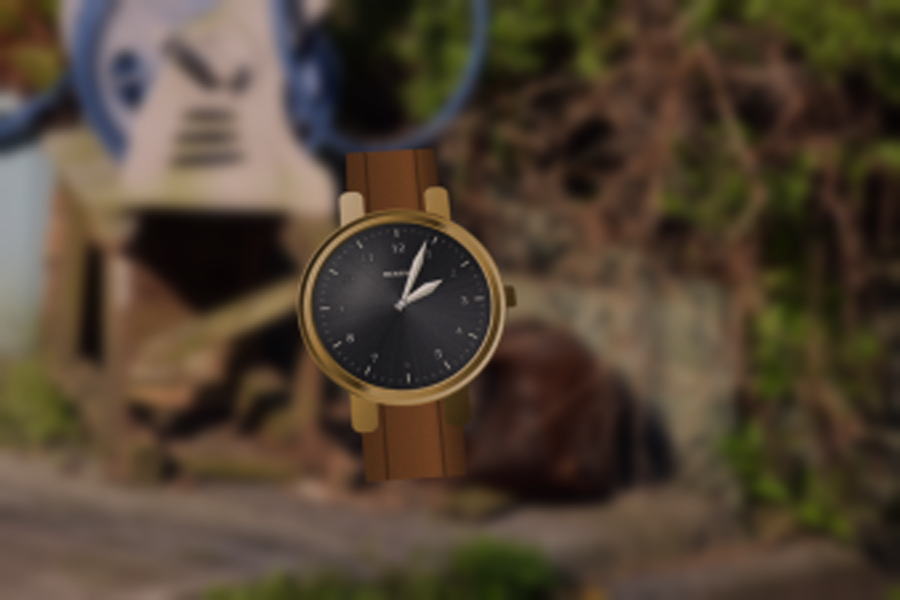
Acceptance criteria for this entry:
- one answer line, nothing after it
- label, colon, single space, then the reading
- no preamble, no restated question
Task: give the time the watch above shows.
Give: 2:04
